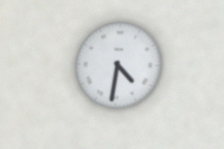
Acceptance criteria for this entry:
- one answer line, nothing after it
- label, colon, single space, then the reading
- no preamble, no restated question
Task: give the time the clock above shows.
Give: 4:31
